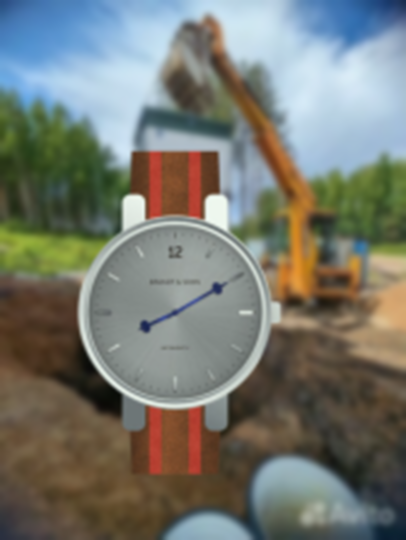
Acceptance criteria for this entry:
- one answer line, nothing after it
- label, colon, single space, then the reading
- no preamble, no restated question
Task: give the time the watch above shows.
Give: 8:10
